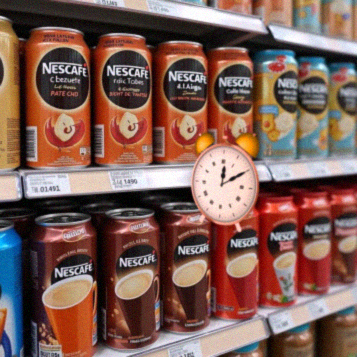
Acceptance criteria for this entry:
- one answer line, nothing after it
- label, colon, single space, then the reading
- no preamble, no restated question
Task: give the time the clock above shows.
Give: 12:10
